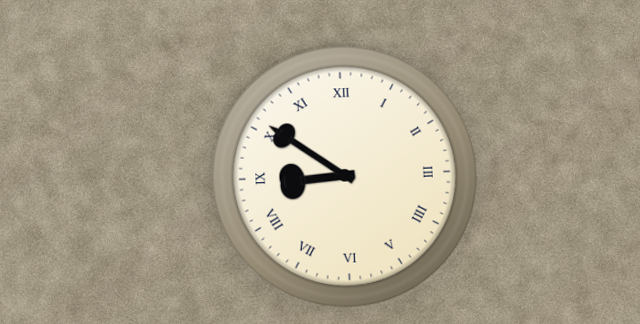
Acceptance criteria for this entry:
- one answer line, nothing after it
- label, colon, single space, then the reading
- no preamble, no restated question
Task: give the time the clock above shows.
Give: 8:51
